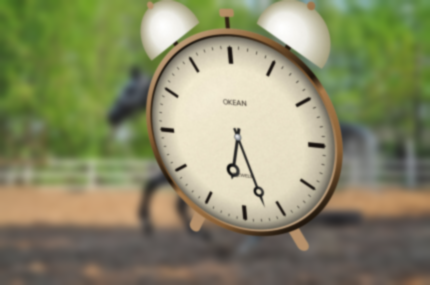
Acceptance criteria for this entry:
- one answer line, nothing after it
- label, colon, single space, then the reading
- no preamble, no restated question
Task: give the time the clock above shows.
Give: 6:27
